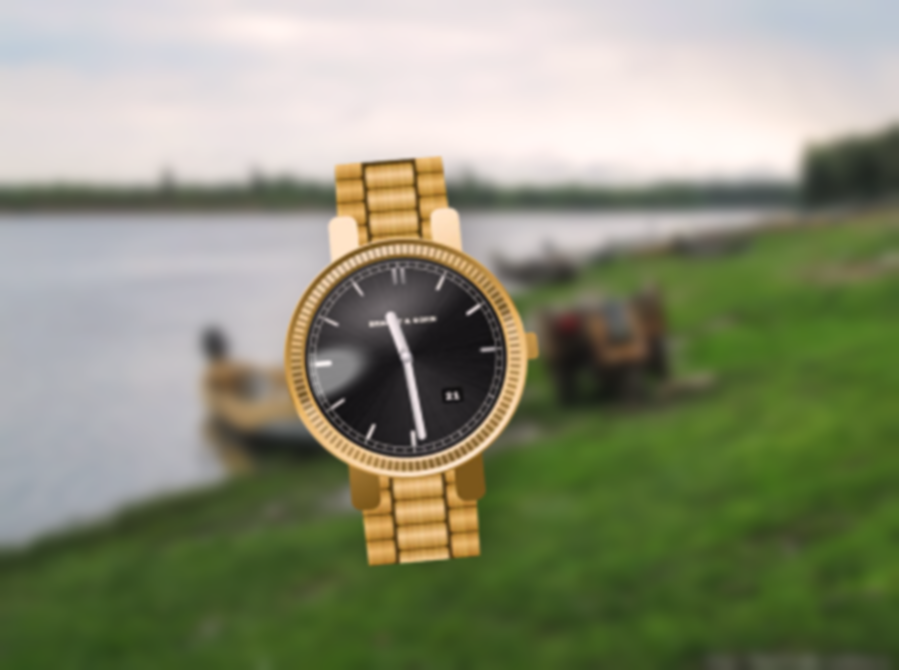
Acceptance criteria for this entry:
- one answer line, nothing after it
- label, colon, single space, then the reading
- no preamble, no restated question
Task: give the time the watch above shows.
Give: 11:29
